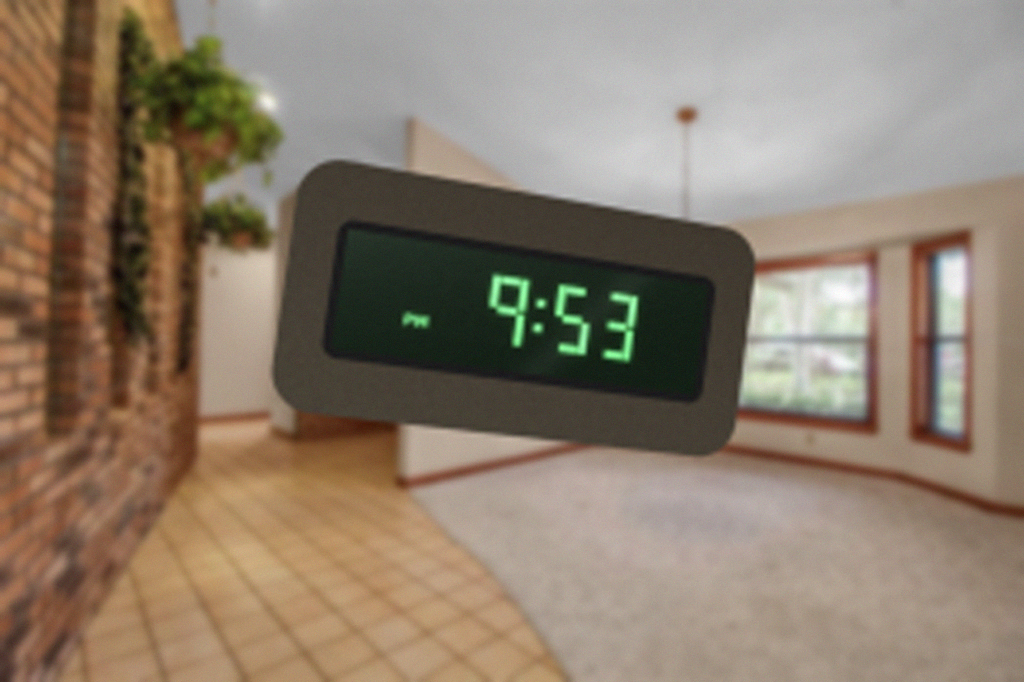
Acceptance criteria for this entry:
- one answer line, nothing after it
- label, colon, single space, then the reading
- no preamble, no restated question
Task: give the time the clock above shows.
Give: 9:53
